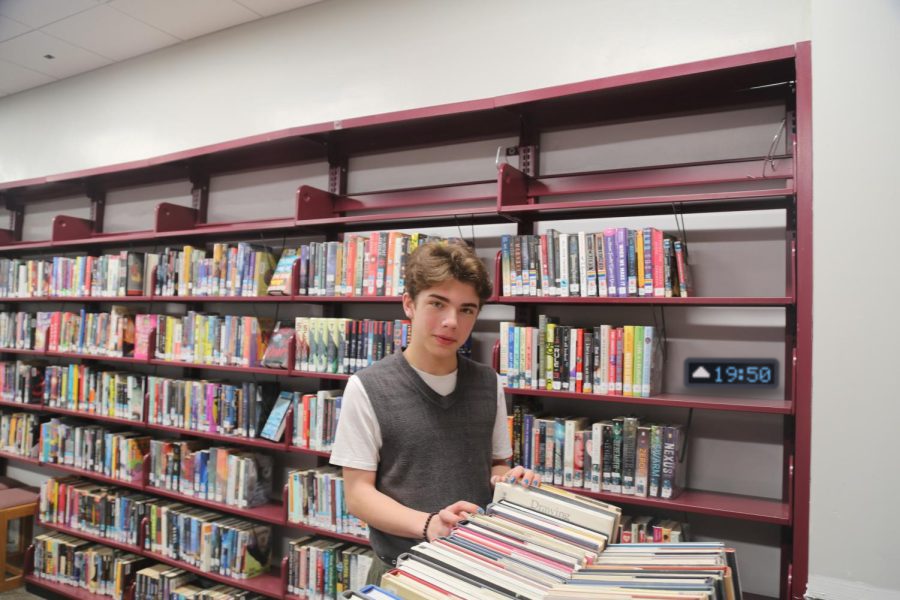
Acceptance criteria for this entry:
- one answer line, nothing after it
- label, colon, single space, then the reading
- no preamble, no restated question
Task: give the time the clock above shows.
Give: 19:50
